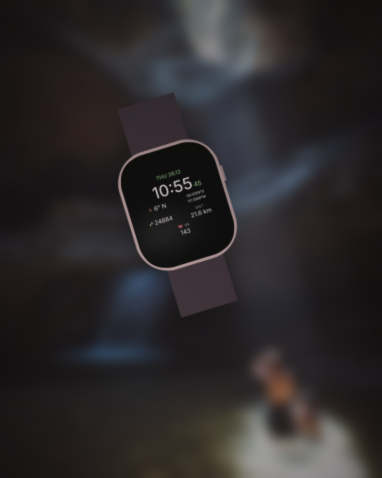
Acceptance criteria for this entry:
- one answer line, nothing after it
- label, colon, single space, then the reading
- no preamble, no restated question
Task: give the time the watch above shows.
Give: 10:55
